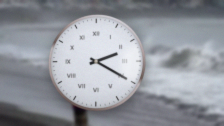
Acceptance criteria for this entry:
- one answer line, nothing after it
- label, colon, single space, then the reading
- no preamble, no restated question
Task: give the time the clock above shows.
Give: 2:20
